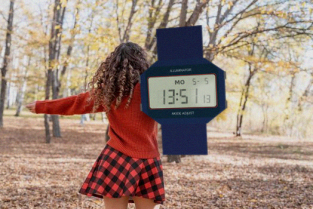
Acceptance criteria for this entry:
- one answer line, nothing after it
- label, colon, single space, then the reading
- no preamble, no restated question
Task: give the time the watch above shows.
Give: 13:51:13
